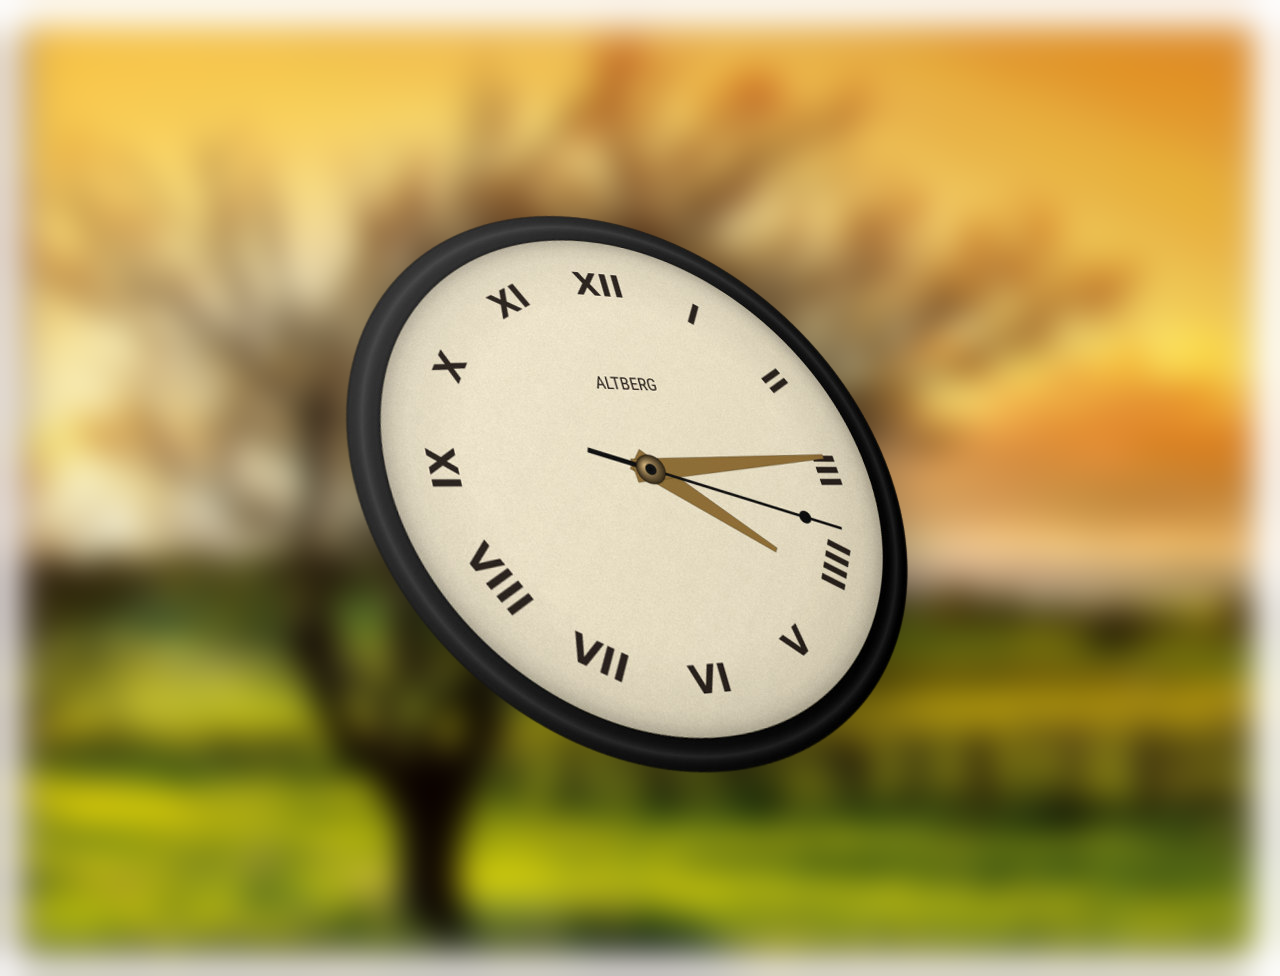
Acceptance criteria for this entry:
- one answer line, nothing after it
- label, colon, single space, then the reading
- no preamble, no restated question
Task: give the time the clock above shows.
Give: 4:14:18
